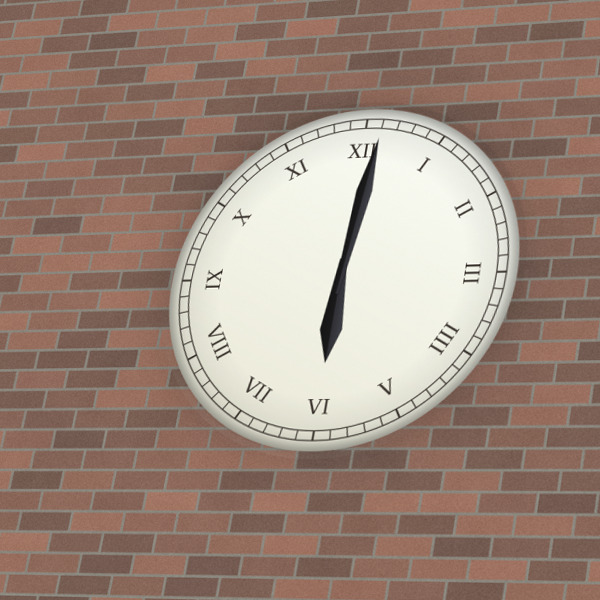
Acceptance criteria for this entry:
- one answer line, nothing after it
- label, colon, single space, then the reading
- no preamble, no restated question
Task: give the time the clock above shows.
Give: 6:01
